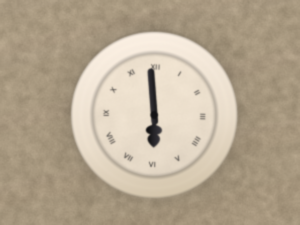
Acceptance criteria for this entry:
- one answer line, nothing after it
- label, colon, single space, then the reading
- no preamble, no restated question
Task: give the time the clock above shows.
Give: 5:59
